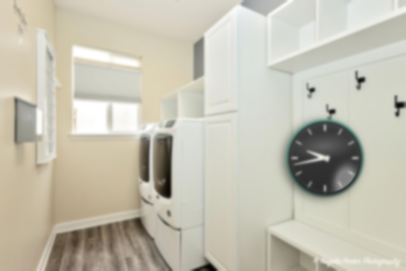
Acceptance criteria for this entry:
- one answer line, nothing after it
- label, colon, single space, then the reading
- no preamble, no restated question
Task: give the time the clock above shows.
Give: 9:43
